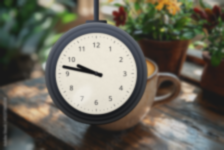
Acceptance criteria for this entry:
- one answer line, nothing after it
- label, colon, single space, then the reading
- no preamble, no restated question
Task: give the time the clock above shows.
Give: 9:47
